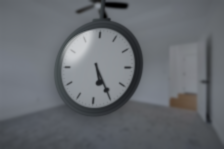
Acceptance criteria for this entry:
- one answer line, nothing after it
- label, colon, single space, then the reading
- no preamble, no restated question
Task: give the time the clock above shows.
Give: 5:25
